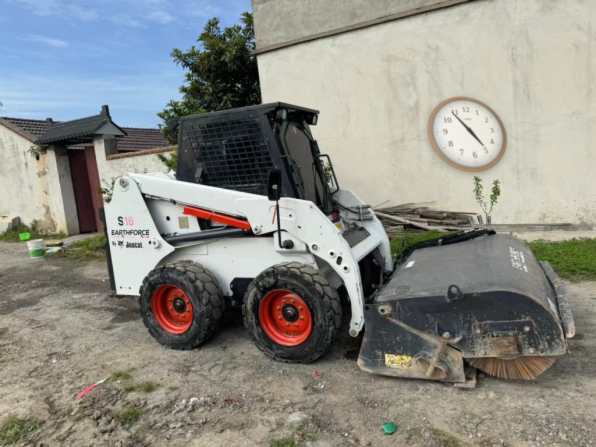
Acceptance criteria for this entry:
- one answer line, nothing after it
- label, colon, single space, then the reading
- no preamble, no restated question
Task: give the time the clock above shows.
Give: 4:54
